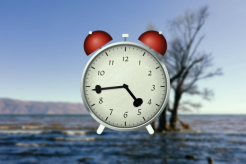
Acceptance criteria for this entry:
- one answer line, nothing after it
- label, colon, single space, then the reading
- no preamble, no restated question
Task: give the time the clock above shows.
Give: 4:44
